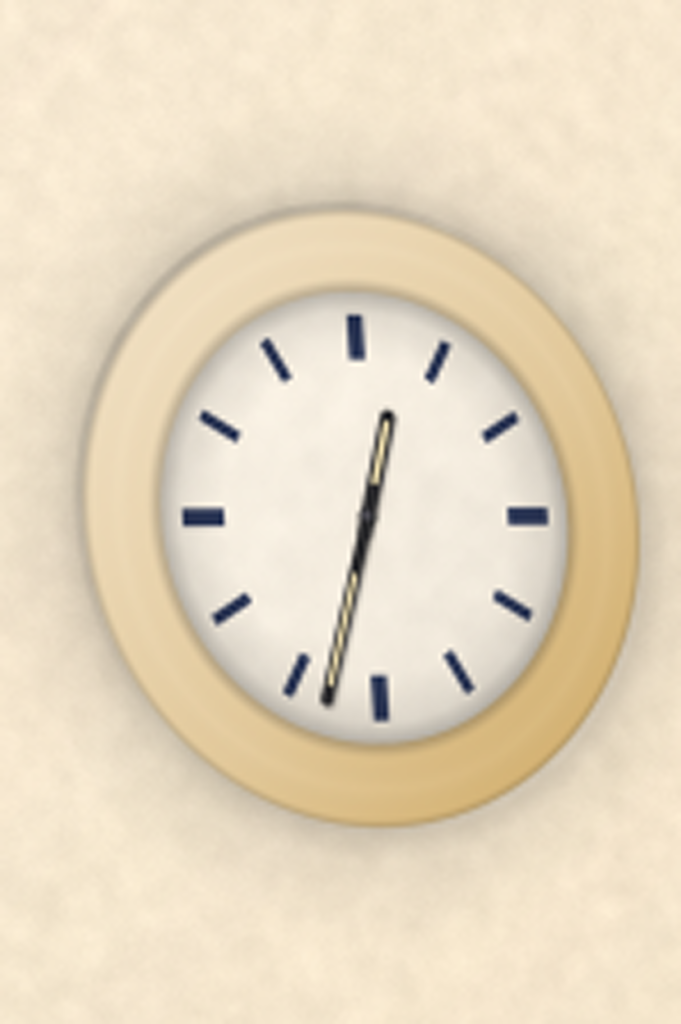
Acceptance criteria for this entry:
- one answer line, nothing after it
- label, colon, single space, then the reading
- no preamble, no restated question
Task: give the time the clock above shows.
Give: 12:33
